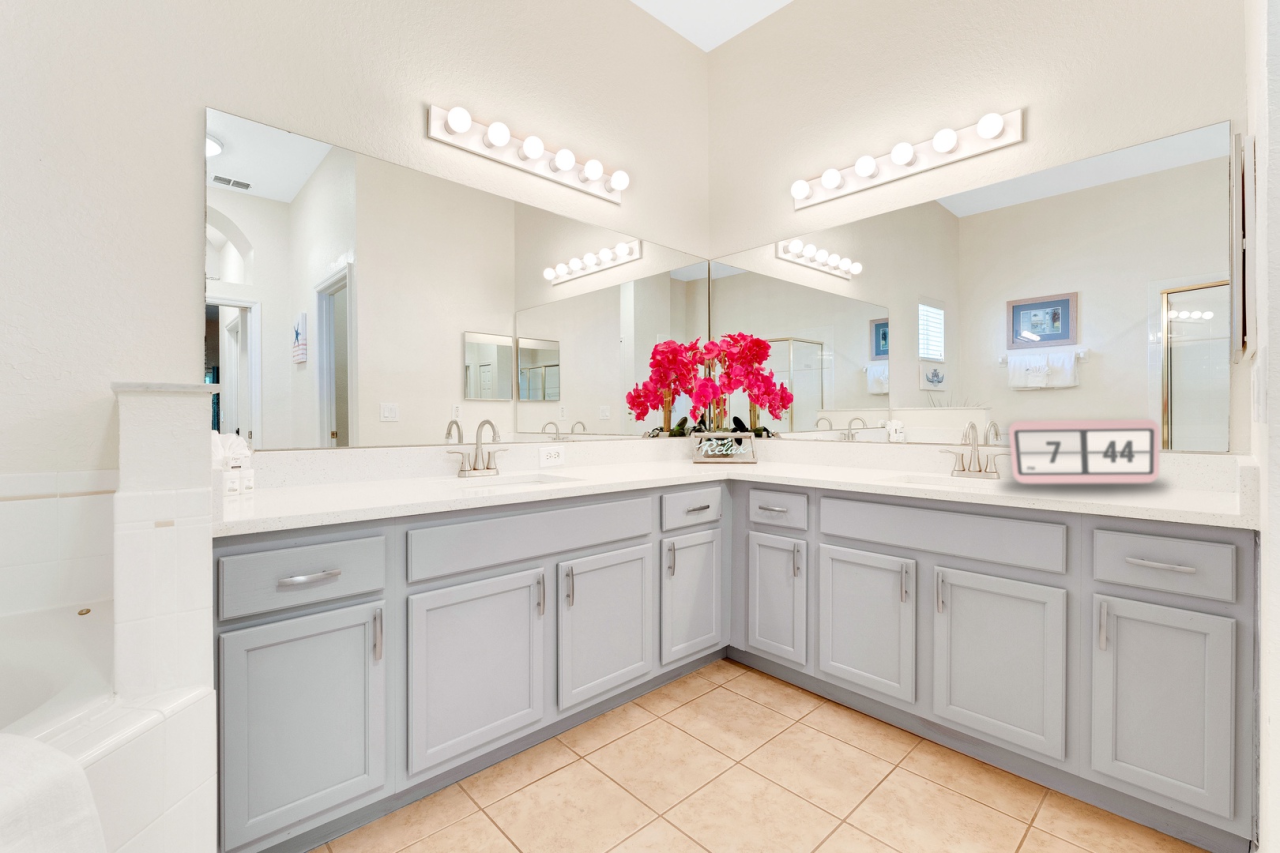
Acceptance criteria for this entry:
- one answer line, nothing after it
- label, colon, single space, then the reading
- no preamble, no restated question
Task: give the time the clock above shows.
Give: 7:44
